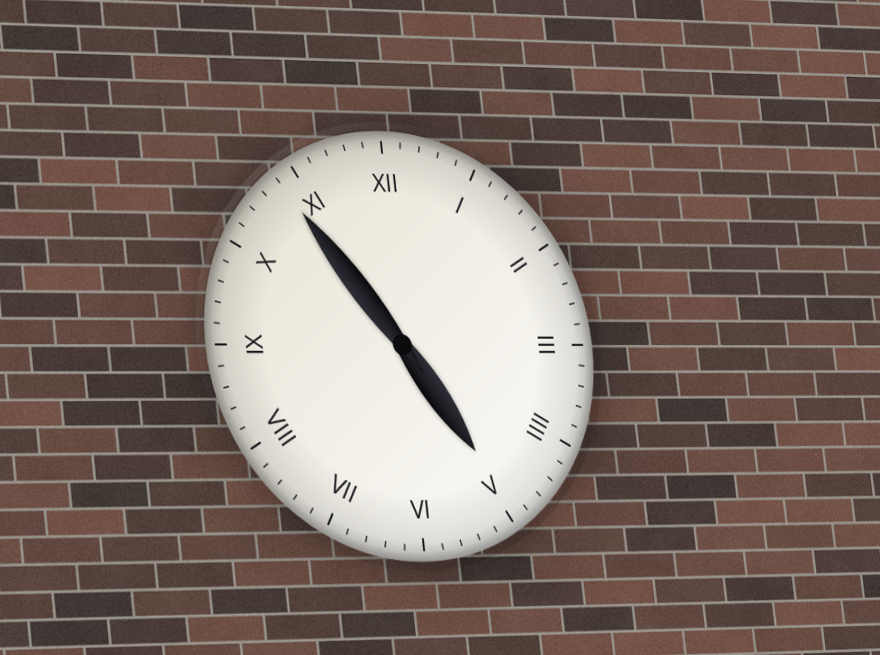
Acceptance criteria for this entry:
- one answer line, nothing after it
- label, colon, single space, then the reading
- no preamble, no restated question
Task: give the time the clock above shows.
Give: 4:54
